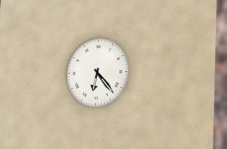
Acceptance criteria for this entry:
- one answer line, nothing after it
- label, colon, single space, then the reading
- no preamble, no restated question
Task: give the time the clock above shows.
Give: 6:23
